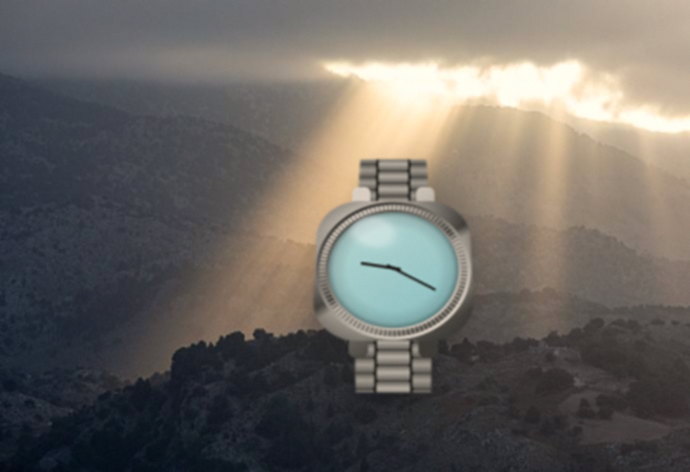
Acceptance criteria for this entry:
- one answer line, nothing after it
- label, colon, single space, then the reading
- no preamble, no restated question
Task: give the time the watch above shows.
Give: 9:20
